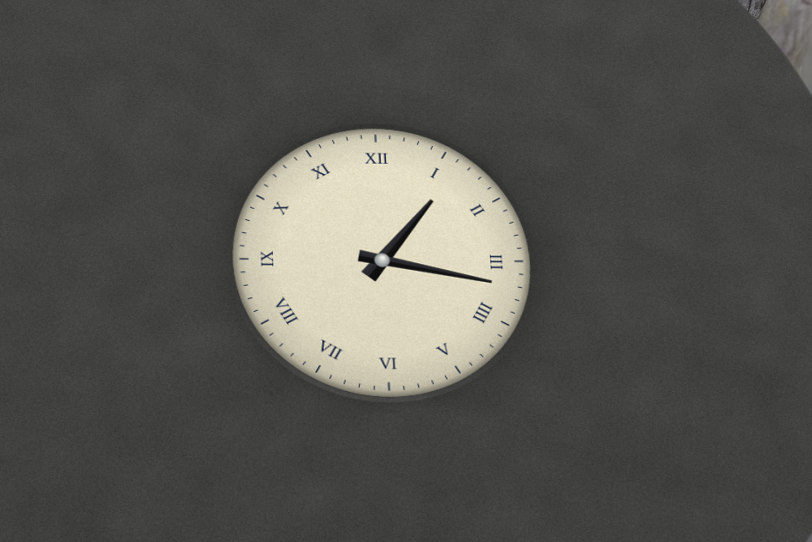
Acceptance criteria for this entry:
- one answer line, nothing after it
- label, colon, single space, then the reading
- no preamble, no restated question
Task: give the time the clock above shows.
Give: 1:17
